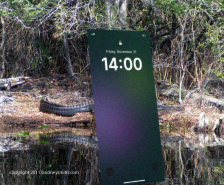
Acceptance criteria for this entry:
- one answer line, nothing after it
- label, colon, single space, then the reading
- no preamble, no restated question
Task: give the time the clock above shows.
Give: 14:00
